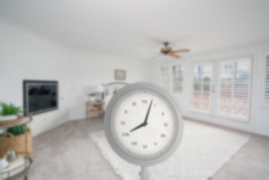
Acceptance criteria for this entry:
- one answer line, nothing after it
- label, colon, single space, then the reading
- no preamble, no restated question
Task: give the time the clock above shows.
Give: 8:03
